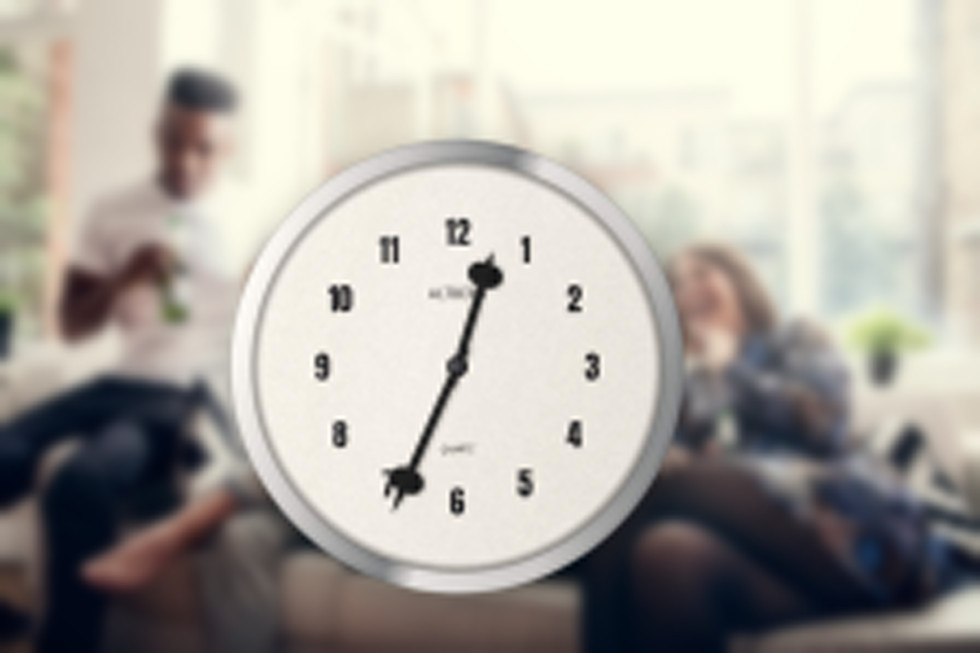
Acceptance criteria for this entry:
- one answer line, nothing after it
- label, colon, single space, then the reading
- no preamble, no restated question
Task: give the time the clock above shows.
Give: 12:34
